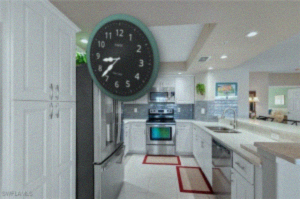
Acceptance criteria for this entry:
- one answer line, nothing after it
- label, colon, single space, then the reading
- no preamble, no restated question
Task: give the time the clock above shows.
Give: 8:37
